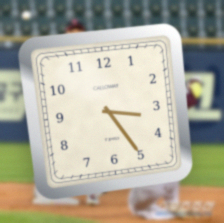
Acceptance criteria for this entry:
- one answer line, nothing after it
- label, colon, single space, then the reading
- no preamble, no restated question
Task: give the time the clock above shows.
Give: 3:25
